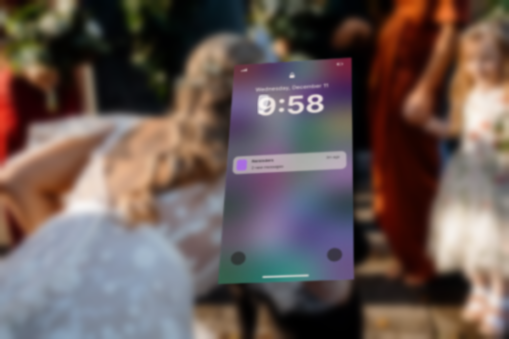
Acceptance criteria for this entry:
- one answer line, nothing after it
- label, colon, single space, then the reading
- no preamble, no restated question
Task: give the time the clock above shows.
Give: 9:58
